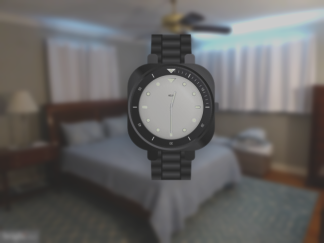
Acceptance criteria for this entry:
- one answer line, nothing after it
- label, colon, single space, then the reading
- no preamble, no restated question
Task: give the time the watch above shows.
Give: 12:30
